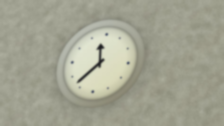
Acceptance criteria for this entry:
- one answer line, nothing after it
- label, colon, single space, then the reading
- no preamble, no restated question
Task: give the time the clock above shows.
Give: 11:37
